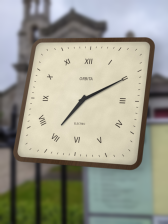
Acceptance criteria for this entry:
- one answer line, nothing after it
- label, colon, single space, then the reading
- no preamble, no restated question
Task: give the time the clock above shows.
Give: 7:10
